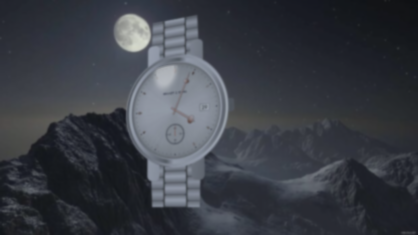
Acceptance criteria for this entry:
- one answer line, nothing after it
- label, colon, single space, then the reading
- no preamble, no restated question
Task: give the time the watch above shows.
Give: 4:04
